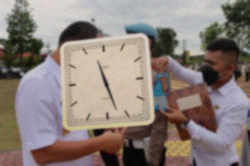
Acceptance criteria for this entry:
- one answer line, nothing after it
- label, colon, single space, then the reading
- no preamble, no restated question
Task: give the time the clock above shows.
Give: 11:27
